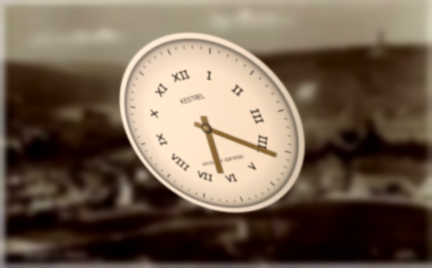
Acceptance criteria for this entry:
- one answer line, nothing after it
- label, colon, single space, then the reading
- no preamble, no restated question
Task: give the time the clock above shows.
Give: 6:21
